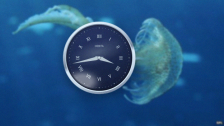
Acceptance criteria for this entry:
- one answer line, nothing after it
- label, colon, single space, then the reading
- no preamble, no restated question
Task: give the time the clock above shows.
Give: 3:43
